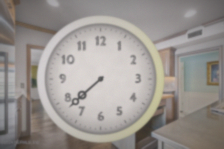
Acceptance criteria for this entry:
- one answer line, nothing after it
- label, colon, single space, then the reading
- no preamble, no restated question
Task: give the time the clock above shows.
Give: 7:38
